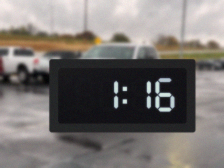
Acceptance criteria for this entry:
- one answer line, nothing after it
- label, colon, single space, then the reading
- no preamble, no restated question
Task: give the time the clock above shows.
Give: 1:16
